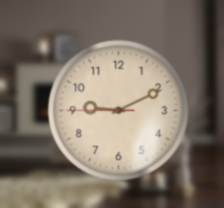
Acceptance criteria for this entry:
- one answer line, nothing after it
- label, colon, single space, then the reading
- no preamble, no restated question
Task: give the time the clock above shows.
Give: 9:10:45
